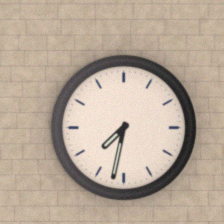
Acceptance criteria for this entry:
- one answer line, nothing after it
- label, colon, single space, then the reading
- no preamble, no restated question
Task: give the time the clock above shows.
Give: 7:32
